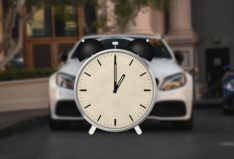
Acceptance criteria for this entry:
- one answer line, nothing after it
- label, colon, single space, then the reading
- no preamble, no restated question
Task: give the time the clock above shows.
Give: 1:00
